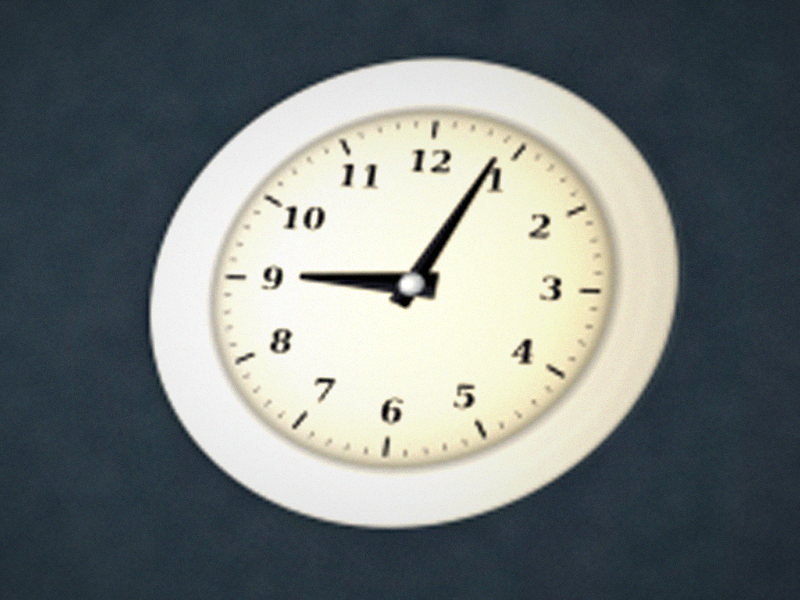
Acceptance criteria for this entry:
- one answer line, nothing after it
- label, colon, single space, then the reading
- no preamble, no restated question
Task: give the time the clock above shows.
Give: 9:04
